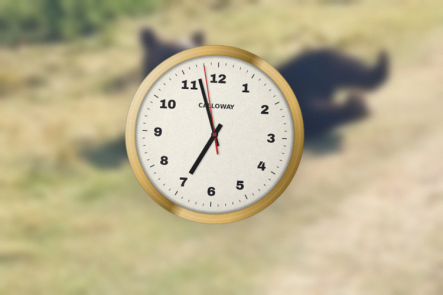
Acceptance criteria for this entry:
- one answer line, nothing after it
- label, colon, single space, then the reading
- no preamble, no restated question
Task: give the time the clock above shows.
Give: 6:56:58
